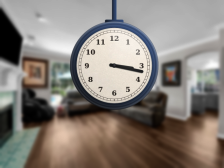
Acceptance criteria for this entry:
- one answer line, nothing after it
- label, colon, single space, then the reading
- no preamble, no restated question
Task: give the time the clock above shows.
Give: 3:17
